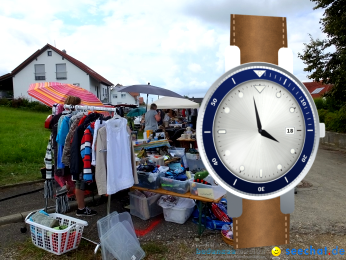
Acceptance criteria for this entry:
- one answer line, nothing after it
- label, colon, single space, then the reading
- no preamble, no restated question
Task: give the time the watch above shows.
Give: 3:58
